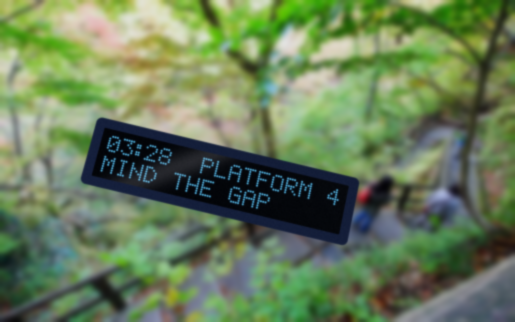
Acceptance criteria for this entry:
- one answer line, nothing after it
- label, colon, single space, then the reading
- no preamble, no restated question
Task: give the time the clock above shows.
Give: 3:28
